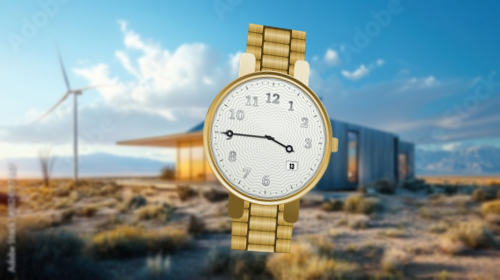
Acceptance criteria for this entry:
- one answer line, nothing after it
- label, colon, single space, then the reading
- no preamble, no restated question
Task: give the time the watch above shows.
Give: 3:45
